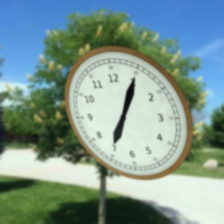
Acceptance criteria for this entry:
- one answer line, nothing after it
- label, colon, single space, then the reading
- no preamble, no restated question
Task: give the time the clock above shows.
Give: 7:05
